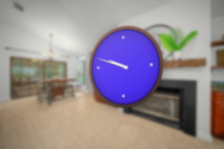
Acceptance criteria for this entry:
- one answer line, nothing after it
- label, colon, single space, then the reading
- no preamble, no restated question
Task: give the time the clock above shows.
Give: 9:48
